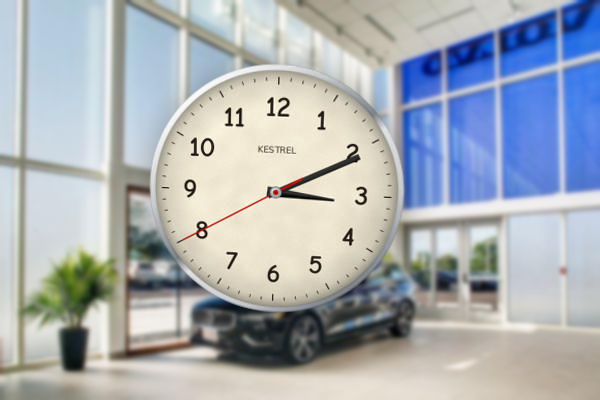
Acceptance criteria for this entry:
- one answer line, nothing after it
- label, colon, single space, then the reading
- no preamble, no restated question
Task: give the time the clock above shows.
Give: 3:10:40
